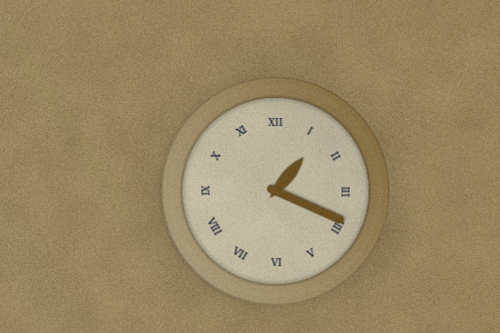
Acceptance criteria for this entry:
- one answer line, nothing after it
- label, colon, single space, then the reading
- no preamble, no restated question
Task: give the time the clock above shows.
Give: 1:19
